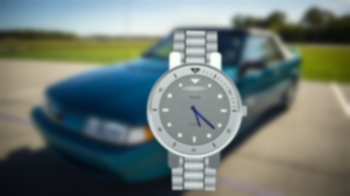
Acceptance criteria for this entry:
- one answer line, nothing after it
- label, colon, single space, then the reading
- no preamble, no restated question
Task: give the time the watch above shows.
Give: 5:22
